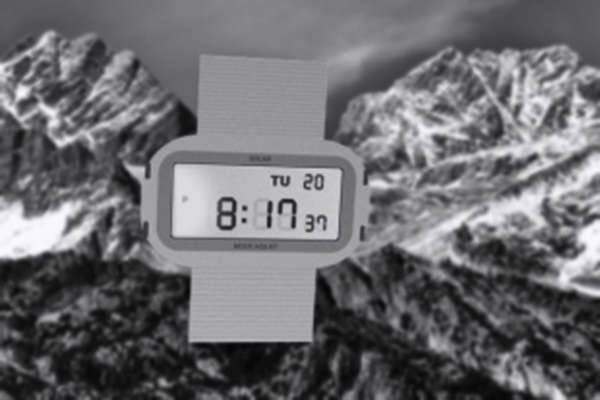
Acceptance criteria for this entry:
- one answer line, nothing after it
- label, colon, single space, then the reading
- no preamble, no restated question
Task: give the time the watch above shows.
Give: 8:17:37
